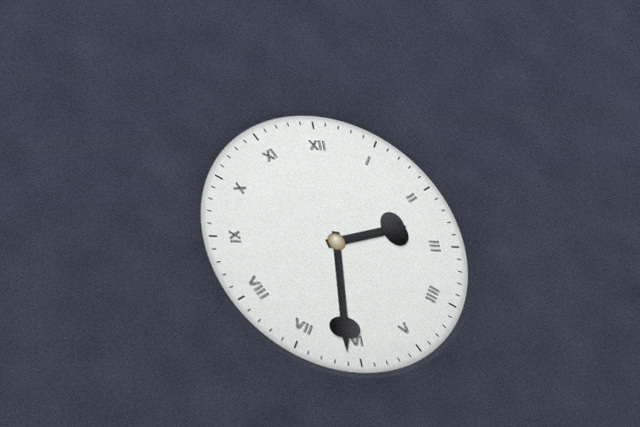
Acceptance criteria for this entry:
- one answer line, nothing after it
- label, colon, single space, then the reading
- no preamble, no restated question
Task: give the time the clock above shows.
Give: 2:31
